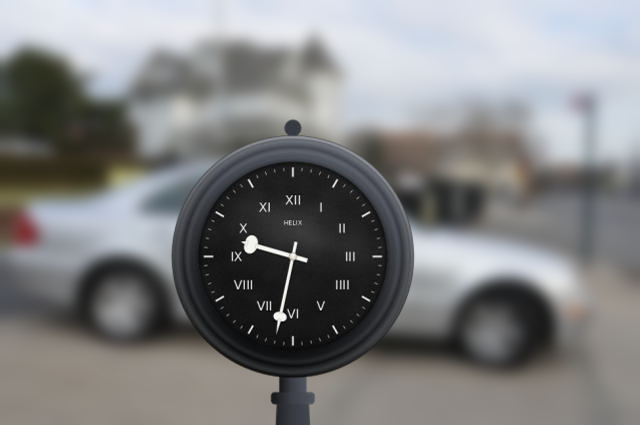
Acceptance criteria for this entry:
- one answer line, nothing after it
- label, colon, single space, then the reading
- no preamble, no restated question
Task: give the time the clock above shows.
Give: 9:32
